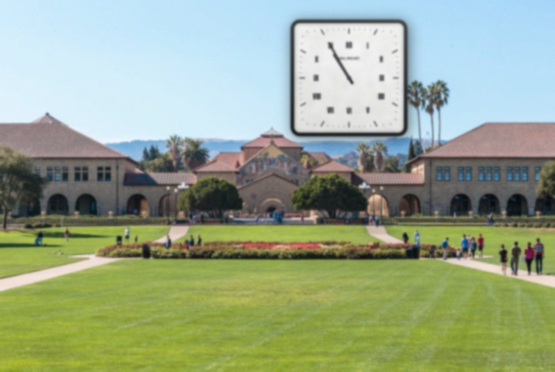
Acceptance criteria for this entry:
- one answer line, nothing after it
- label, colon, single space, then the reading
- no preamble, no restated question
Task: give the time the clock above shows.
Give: 10:55
